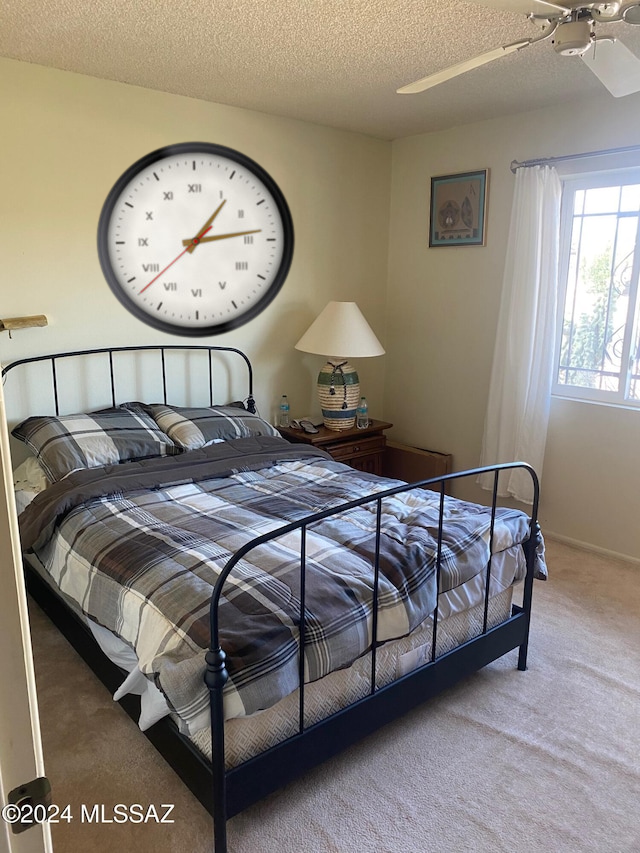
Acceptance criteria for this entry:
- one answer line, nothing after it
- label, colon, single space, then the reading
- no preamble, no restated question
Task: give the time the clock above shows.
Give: 1:13:38
